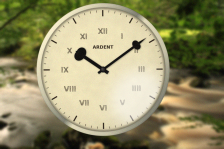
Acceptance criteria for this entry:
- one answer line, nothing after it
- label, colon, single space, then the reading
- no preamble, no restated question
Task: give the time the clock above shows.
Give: 10:09
